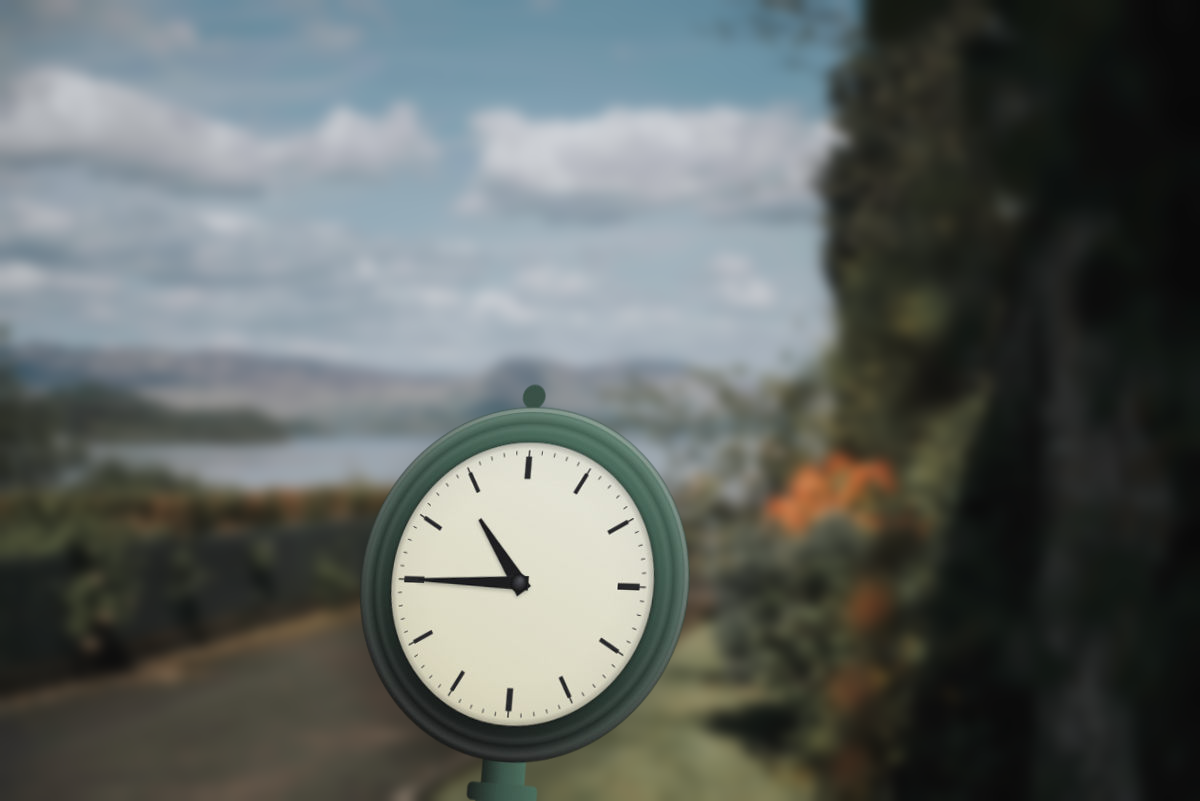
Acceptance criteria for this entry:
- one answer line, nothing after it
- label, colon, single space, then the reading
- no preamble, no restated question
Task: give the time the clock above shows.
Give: 10:45
